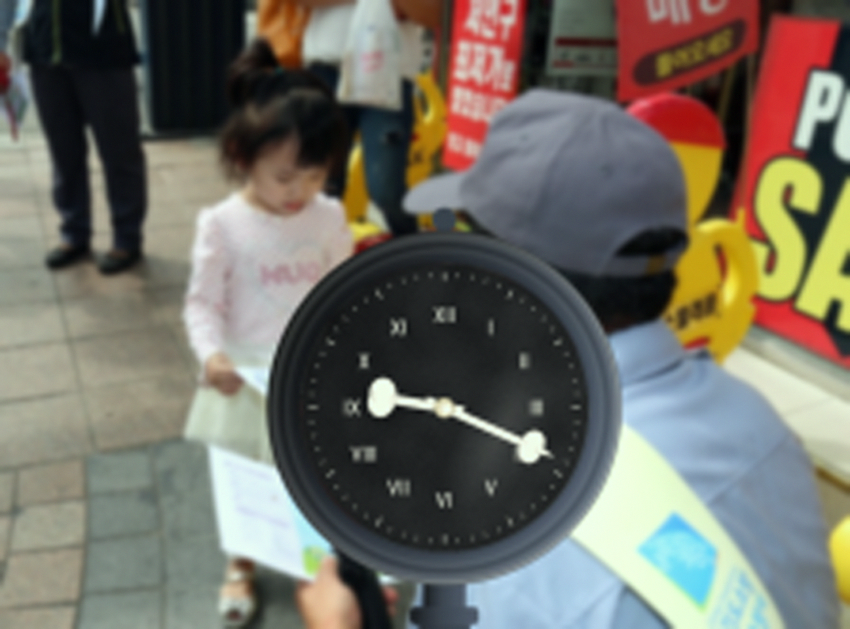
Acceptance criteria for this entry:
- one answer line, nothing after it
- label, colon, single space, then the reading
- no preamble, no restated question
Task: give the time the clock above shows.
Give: 9:19
